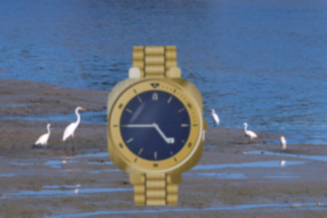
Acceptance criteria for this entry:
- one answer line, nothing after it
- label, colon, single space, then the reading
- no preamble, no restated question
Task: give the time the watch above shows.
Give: 4:45
